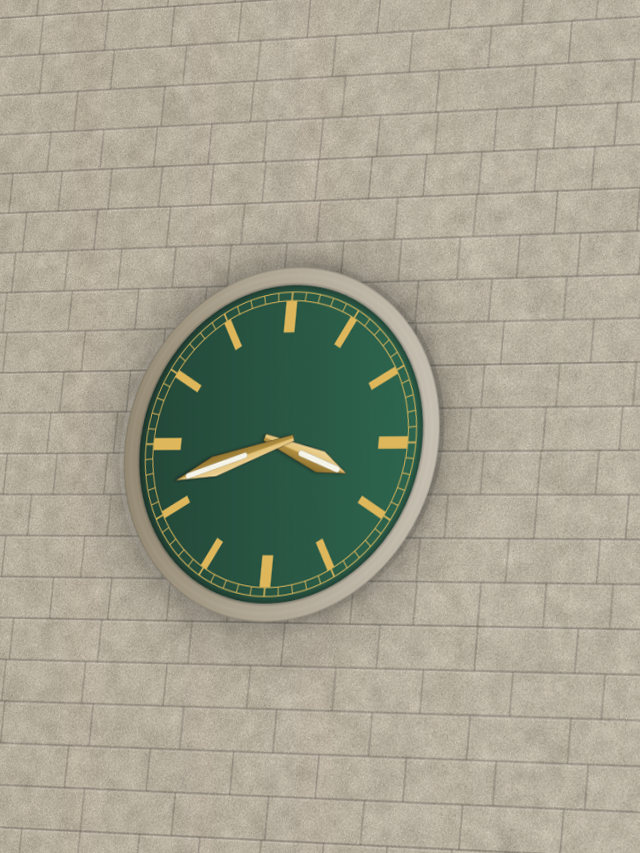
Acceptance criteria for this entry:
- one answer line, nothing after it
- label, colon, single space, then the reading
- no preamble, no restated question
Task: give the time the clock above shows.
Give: 3:42
